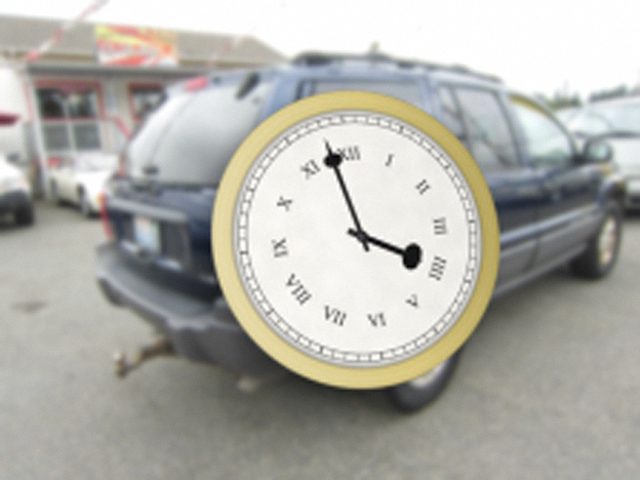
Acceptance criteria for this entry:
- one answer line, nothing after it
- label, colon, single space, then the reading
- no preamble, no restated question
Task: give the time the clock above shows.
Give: 3:58
